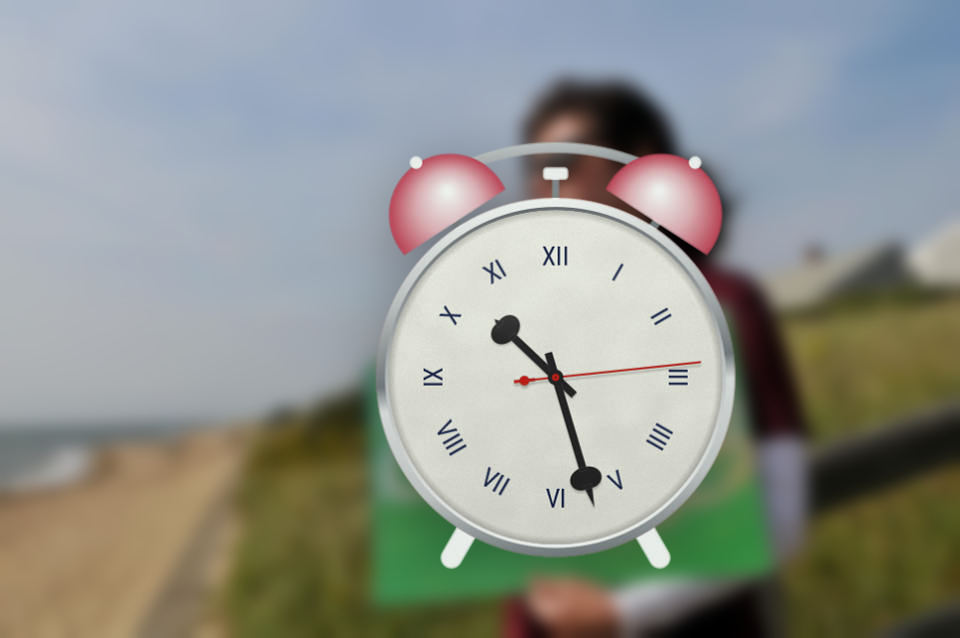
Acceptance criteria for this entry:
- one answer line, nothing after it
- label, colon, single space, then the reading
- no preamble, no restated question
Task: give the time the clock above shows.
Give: 10:27:14
